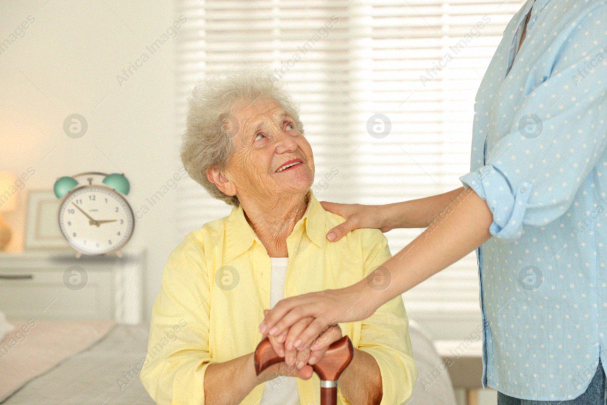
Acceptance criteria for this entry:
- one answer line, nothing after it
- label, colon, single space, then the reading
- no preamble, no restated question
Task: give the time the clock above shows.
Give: 2:53
